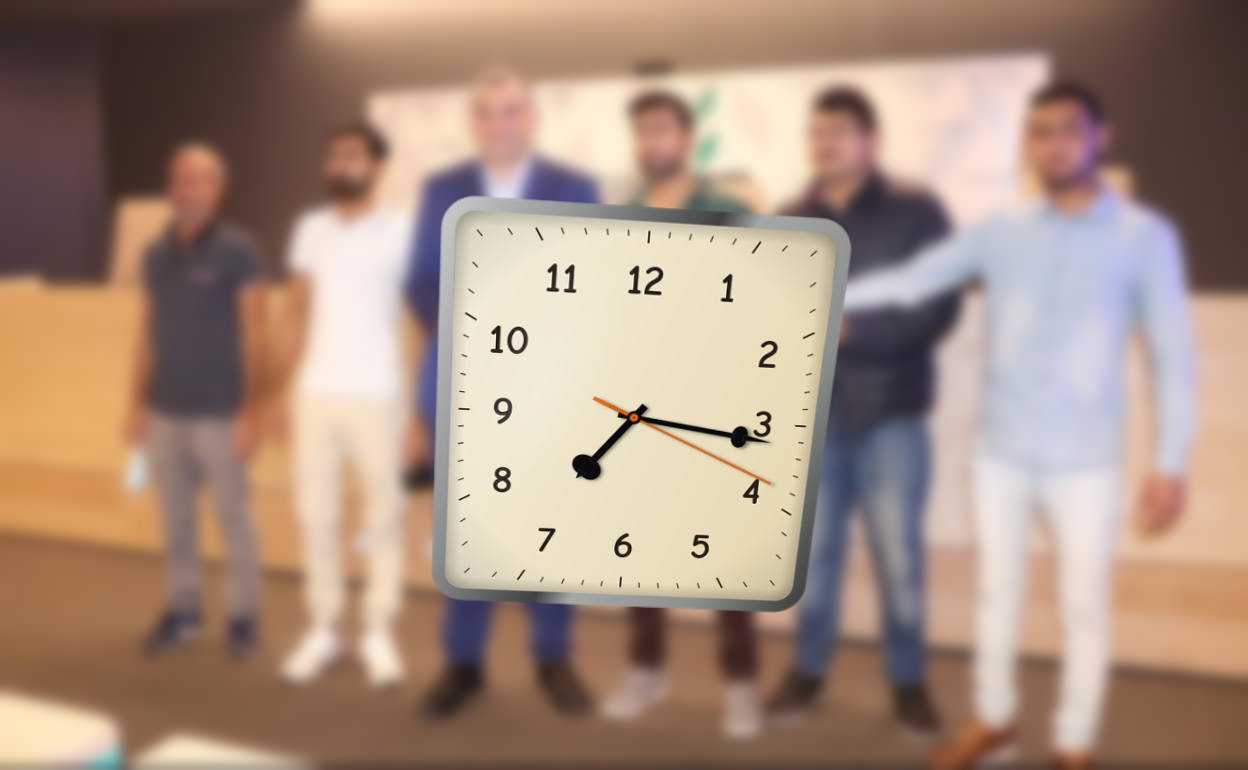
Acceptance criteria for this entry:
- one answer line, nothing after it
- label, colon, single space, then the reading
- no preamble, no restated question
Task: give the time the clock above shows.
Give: 7:16:19
